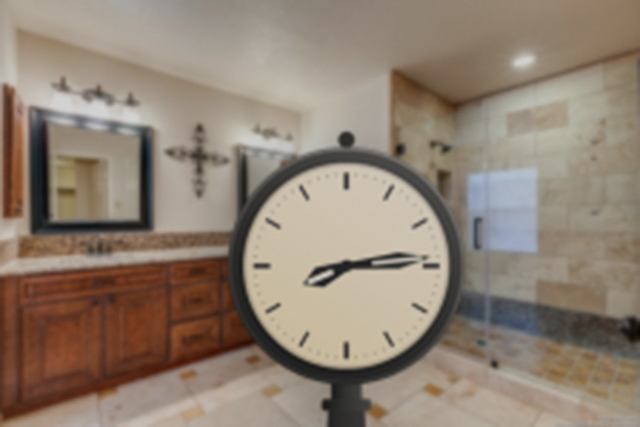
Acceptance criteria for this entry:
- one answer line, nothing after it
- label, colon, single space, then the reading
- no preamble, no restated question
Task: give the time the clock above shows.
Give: 8:14
